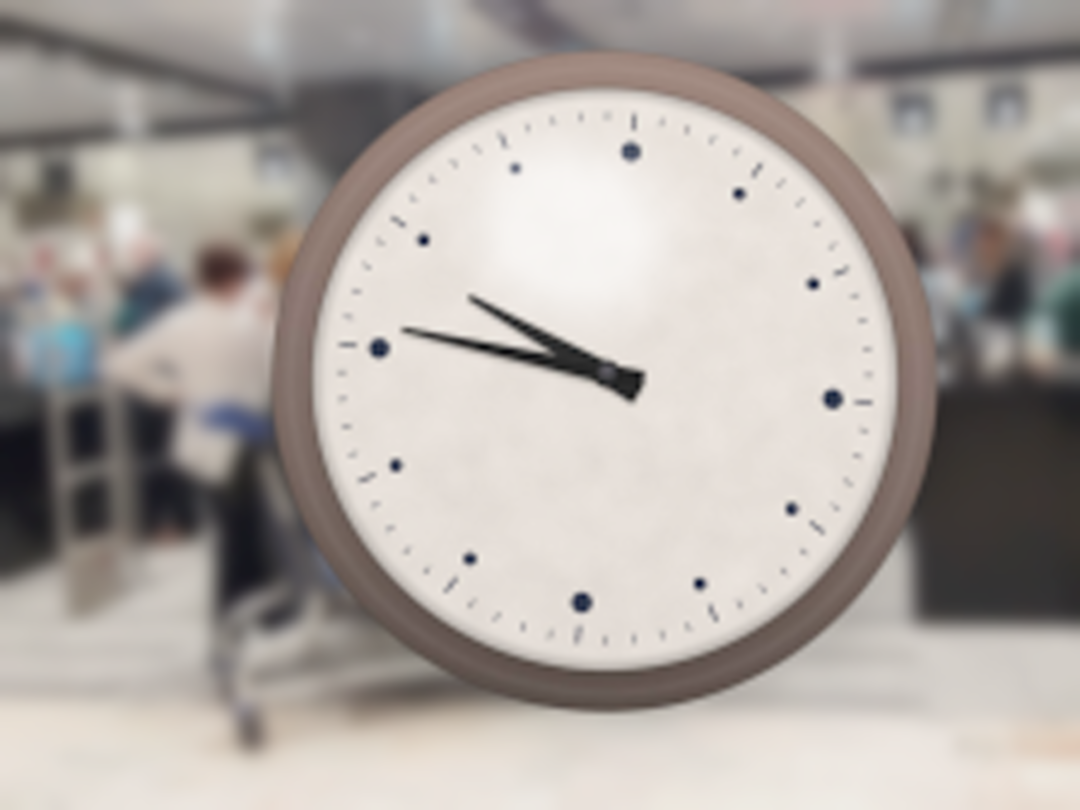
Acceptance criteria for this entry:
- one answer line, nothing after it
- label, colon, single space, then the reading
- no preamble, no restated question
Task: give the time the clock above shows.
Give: 9:46
